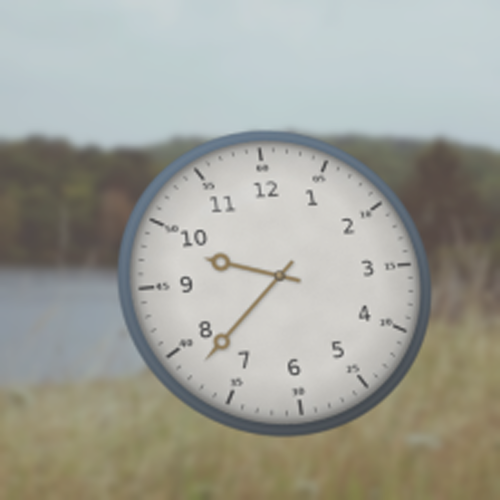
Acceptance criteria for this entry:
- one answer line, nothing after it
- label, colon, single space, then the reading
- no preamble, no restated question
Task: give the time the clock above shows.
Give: 9:38
